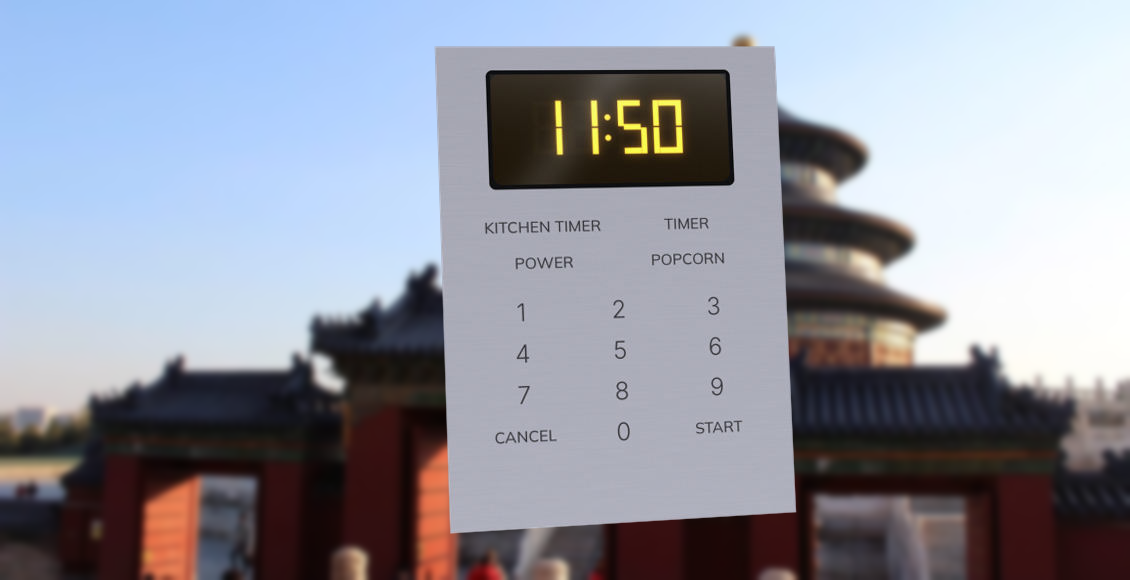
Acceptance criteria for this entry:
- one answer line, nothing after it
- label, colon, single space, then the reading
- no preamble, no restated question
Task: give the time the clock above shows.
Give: 11:50
